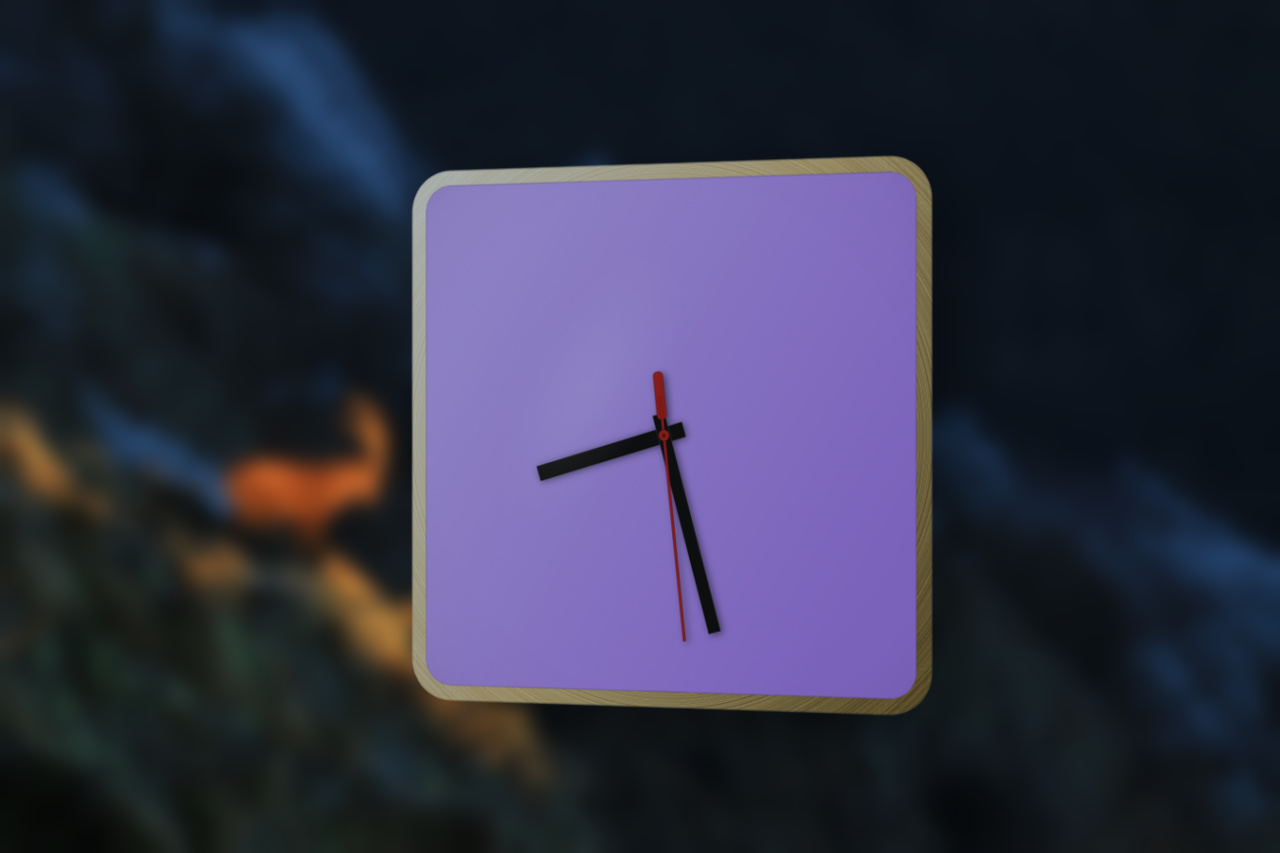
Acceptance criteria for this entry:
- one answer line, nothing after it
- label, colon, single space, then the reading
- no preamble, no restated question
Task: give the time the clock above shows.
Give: 8:27:29
